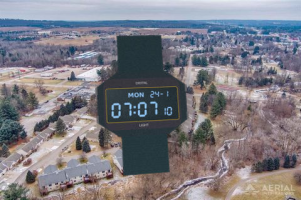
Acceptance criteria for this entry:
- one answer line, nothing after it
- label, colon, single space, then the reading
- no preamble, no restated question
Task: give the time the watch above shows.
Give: 7:07:10
